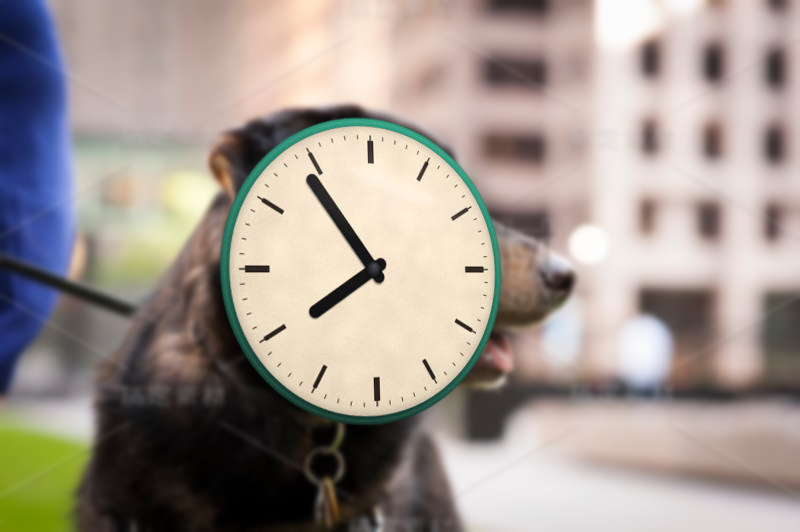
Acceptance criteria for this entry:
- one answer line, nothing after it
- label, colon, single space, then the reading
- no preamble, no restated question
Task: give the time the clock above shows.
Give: 7:54
